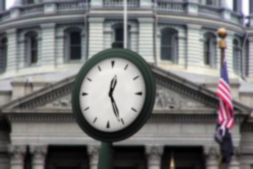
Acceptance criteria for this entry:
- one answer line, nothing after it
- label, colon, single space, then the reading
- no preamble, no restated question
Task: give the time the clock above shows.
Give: 12:26
